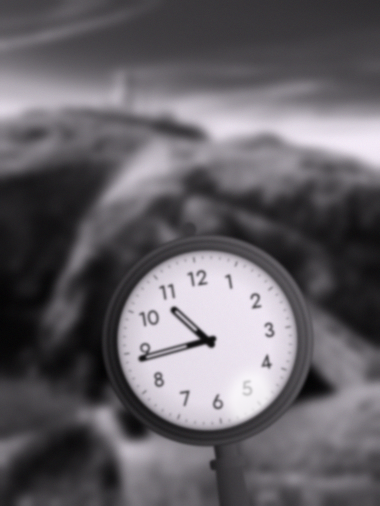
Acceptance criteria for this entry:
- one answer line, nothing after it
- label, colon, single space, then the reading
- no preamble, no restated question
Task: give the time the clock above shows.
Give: 10:44
